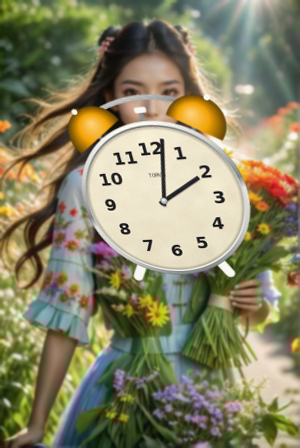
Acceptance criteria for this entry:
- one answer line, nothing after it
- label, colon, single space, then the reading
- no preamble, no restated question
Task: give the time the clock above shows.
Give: 2:02
